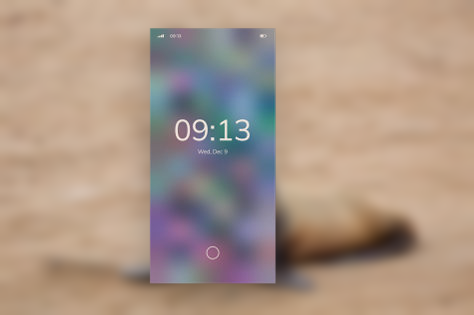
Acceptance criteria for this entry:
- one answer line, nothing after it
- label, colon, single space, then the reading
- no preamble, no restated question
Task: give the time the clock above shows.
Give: 9:13
